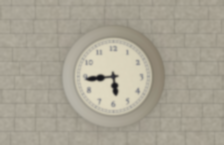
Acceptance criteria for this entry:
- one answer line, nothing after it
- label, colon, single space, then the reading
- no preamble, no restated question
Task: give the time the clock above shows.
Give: 5:44
